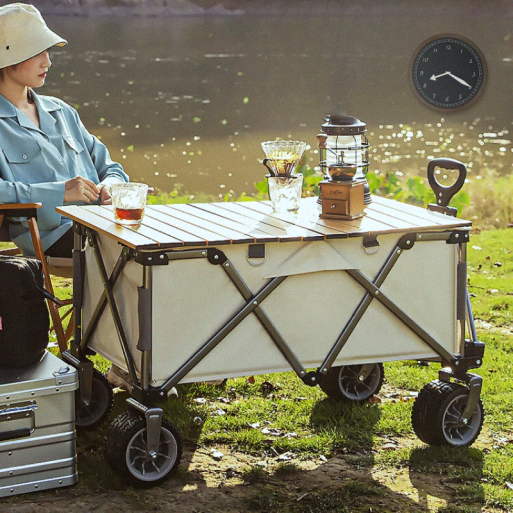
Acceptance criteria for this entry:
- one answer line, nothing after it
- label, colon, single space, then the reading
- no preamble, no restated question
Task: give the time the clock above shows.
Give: 8:20
